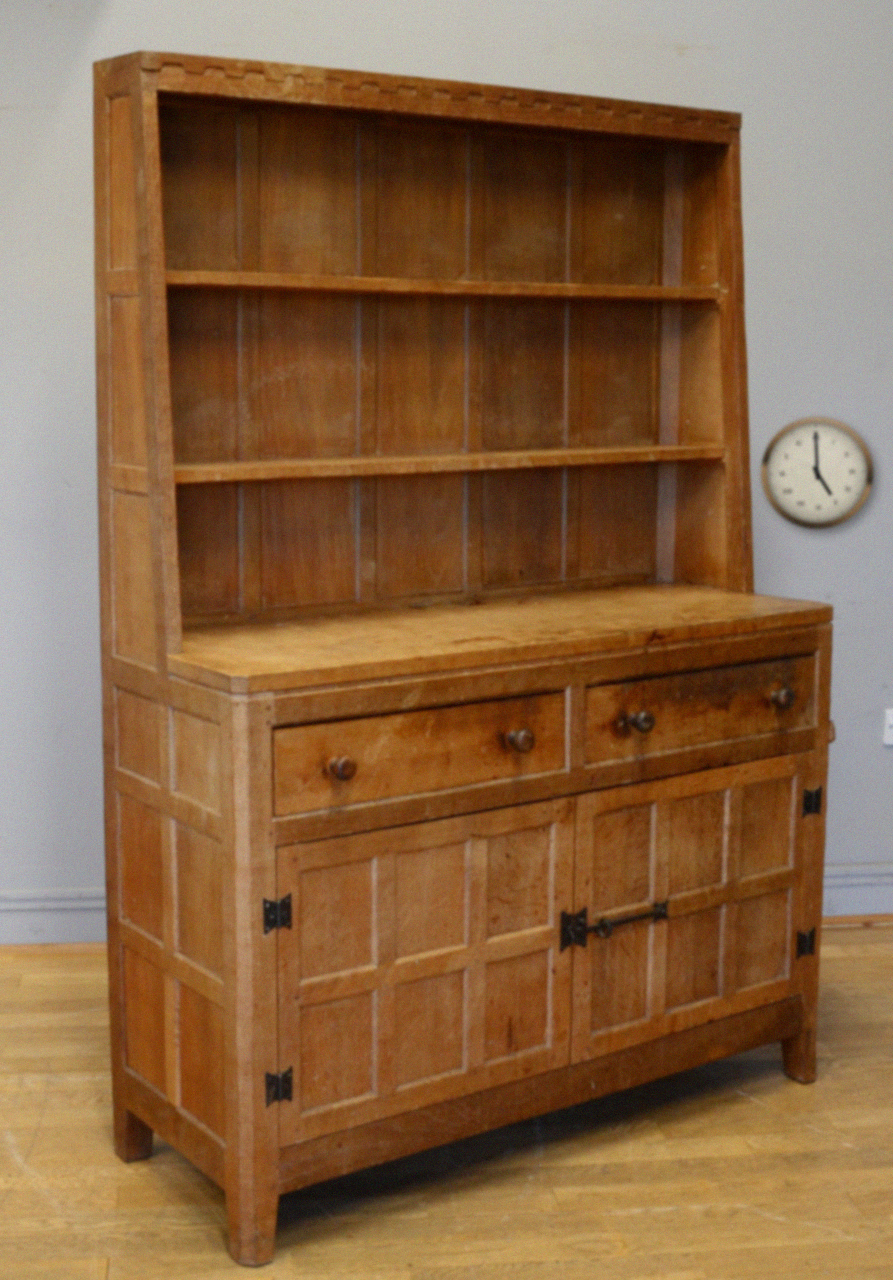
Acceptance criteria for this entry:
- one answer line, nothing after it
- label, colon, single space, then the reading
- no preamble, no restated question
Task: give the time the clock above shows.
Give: 5:00
